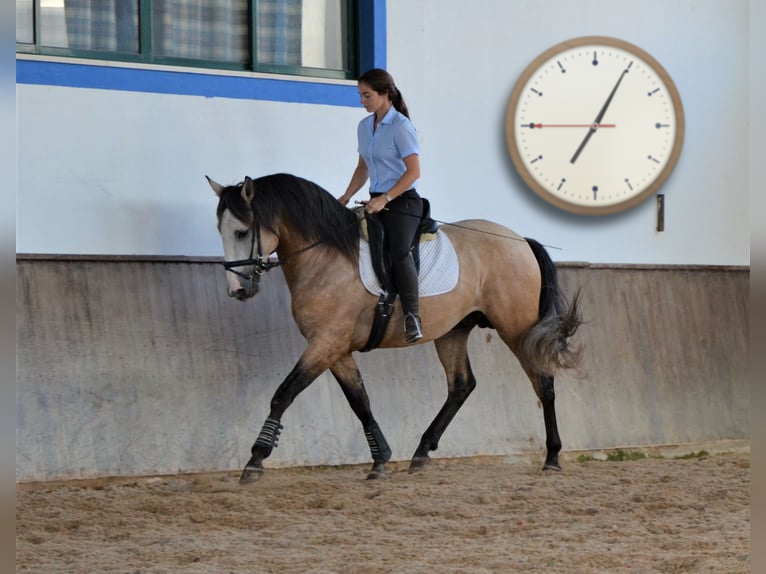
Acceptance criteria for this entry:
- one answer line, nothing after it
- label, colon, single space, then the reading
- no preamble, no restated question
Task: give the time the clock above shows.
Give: 7:04:45
